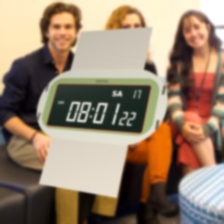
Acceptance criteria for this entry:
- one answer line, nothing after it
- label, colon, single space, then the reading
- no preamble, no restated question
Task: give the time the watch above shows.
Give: 8:01:22
